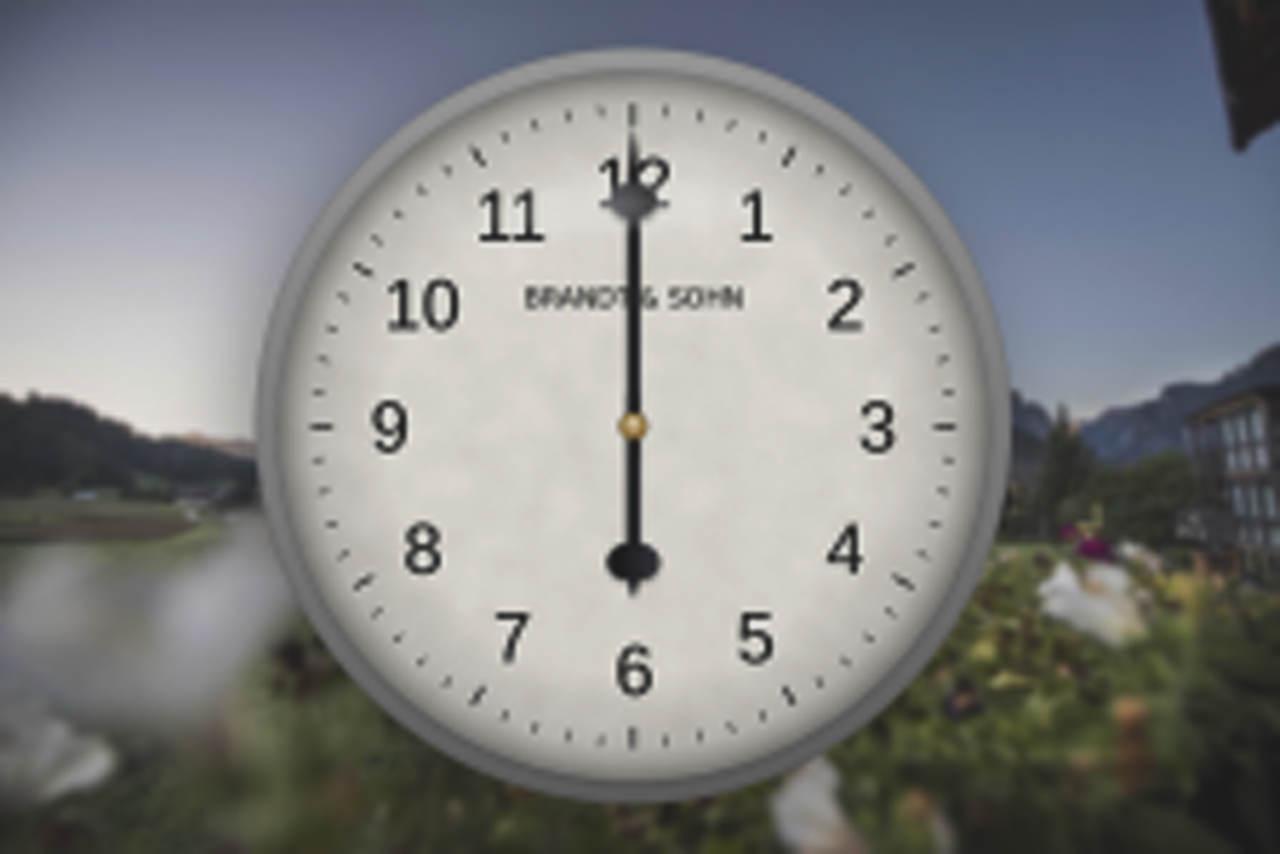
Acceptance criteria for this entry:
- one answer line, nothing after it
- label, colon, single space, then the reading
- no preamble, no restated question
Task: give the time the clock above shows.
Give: 6:00
